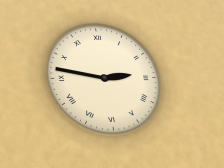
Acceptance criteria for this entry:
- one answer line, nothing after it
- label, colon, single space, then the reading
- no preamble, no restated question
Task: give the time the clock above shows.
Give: 2:47
